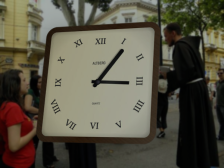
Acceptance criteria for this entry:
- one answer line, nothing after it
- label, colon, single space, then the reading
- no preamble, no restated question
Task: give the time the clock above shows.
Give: 3:06
